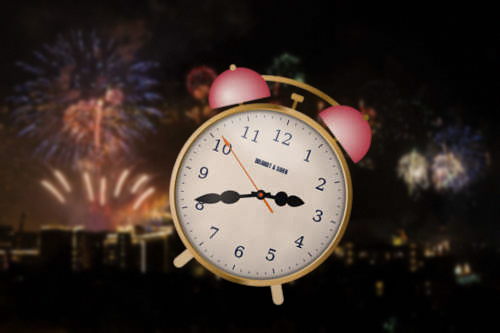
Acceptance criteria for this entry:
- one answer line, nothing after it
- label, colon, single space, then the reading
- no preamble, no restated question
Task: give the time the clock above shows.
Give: 2:40:51
